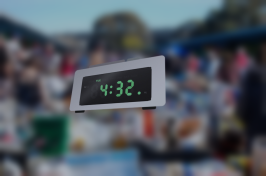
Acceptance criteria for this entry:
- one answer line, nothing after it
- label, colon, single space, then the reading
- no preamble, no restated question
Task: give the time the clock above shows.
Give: 4:32
